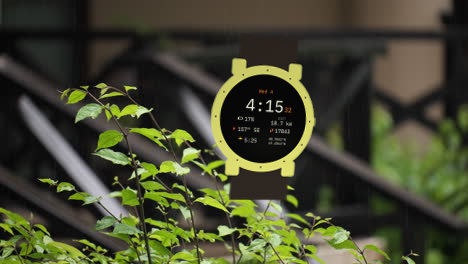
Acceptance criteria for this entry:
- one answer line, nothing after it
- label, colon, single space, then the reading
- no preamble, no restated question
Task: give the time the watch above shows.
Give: 4:15
